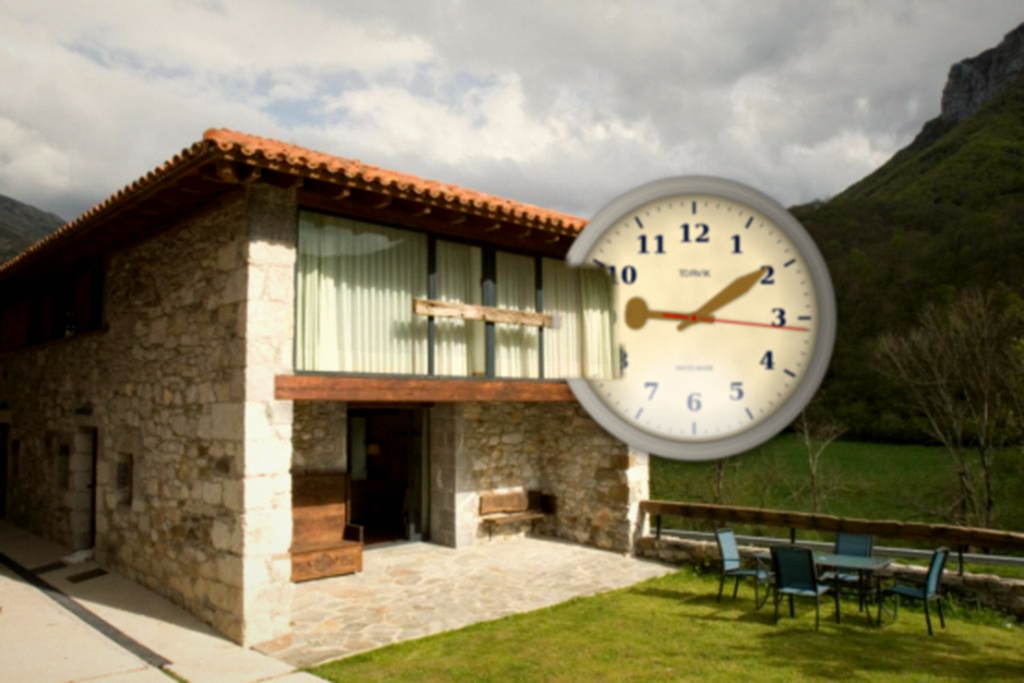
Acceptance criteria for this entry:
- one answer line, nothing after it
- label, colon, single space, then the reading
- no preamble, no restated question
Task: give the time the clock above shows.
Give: 9:09:16
